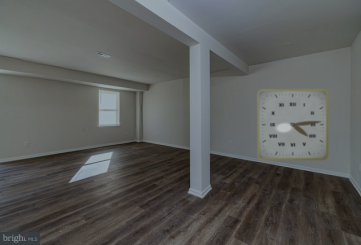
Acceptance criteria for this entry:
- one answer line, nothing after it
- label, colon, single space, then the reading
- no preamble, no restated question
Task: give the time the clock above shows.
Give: 4:14
